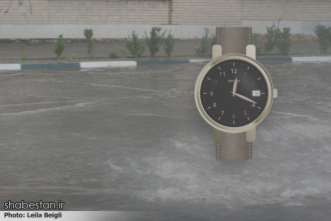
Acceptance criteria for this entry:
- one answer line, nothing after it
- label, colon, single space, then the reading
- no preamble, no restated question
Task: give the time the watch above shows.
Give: 12:19
